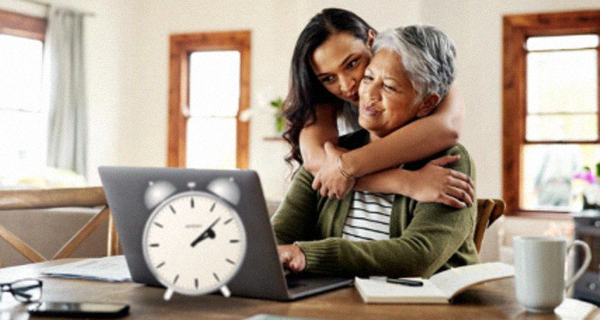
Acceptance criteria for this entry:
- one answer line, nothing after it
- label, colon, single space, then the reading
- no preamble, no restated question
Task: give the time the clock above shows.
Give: 2:08
